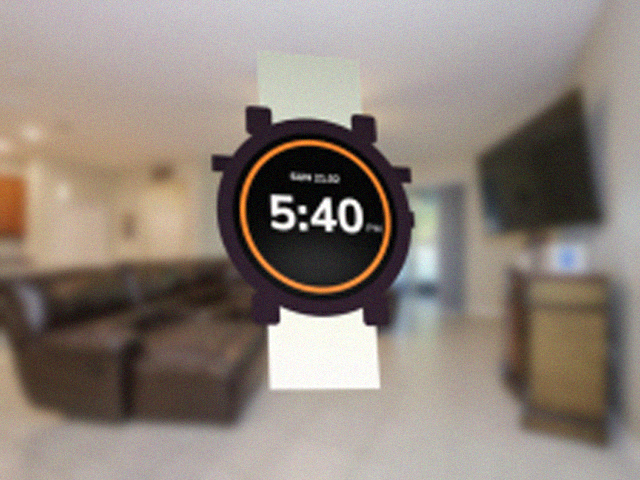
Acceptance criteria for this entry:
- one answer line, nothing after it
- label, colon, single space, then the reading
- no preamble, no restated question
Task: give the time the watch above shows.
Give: 5:40
